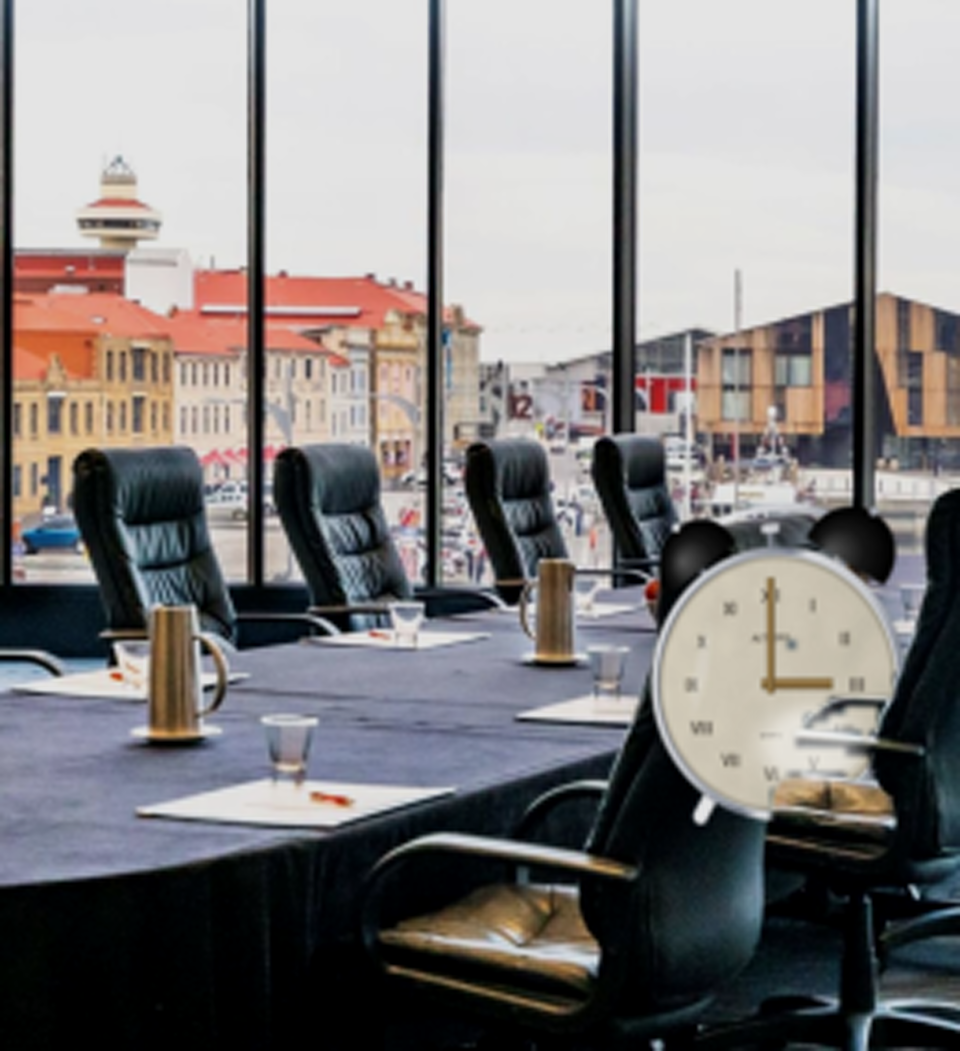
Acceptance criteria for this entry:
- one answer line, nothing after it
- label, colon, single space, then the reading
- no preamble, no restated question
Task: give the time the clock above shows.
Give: 3:00
